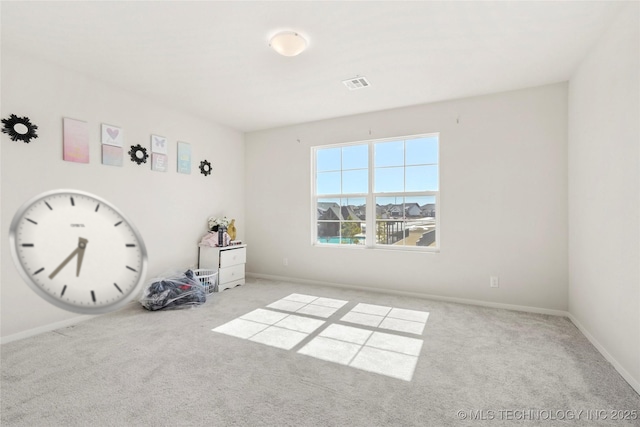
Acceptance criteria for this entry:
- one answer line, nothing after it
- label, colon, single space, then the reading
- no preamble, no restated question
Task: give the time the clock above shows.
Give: 6:38
